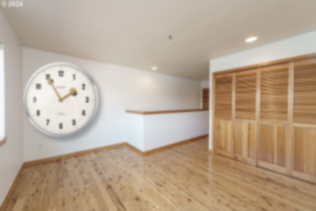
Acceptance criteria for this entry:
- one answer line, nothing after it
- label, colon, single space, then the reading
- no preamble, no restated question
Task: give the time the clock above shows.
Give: 1:55
